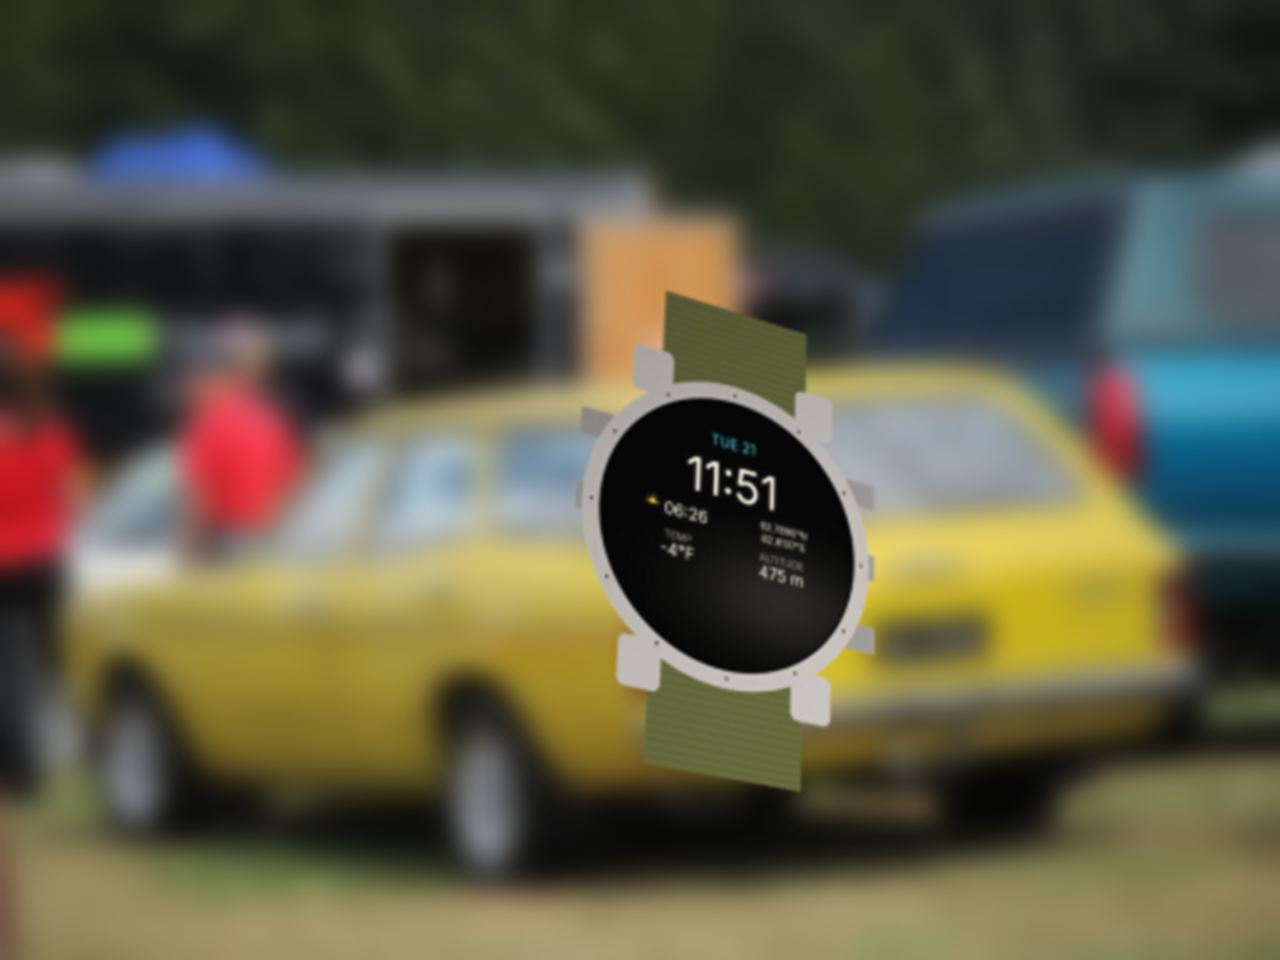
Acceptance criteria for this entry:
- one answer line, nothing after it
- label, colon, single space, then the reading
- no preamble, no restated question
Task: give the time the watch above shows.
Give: 11:51
